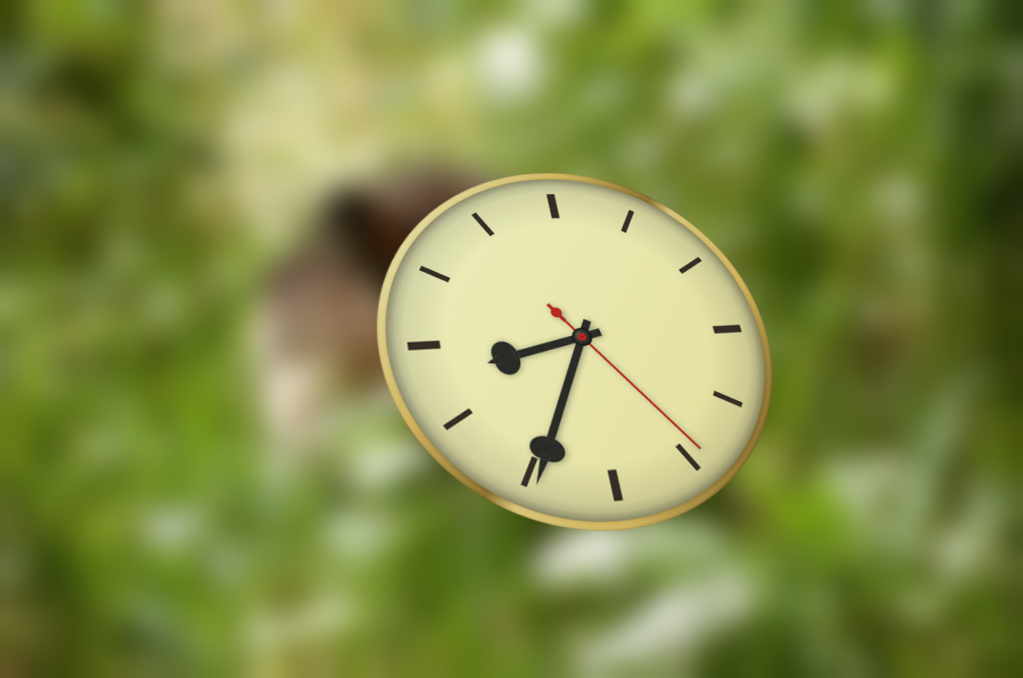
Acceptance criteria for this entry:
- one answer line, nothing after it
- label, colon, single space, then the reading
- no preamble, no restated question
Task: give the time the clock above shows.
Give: 8:34:24
